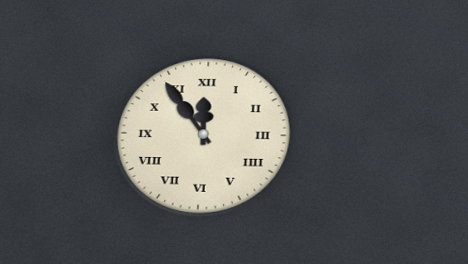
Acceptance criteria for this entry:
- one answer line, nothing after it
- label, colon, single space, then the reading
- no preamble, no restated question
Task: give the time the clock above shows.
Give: 11:54
